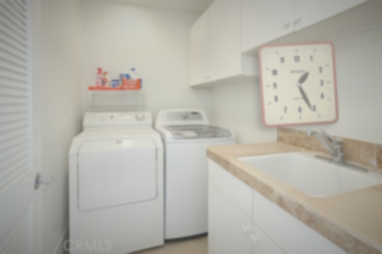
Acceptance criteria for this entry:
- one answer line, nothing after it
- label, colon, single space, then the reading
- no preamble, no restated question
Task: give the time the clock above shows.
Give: 1:26
